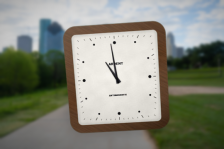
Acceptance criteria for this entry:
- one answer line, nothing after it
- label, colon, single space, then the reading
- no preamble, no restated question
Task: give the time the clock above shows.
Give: 10:59
